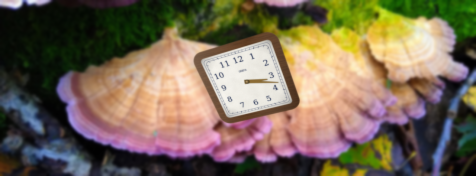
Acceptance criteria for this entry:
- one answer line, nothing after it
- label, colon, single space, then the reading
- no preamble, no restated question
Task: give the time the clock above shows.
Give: 3:18
